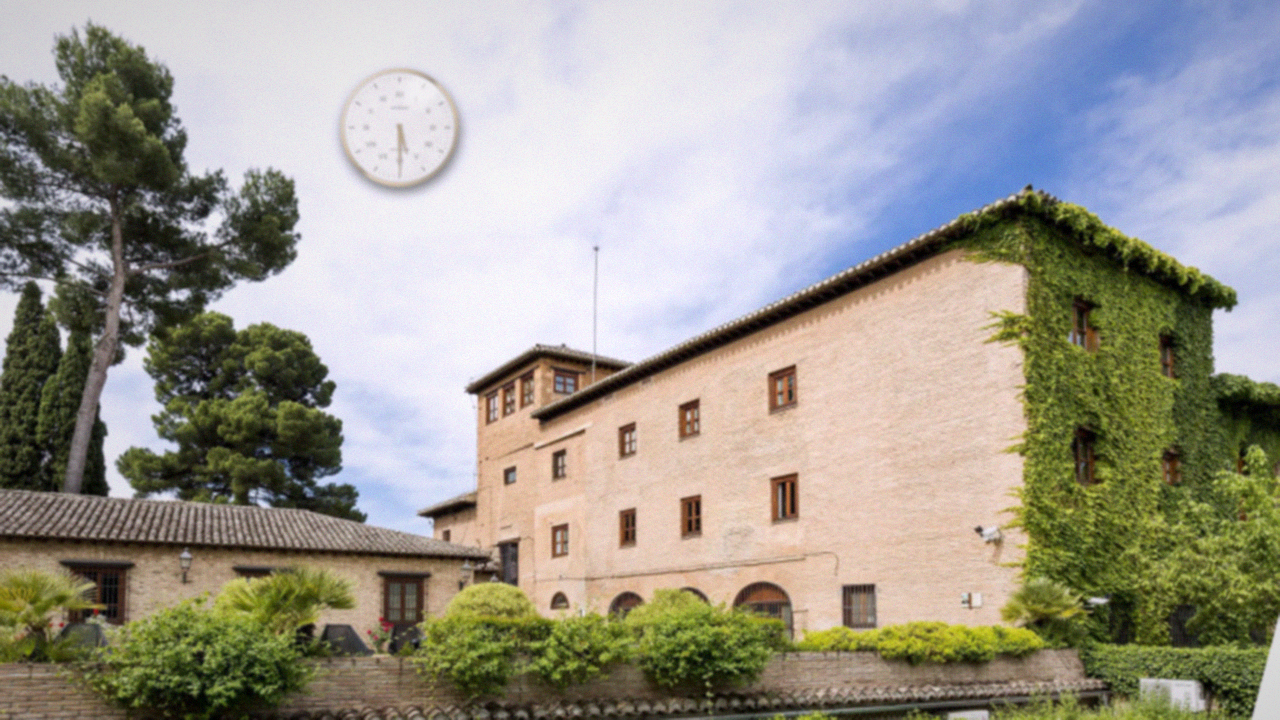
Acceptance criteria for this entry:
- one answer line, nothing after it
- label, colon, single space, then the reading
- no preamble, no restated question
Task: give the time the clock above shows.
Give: 5:30
